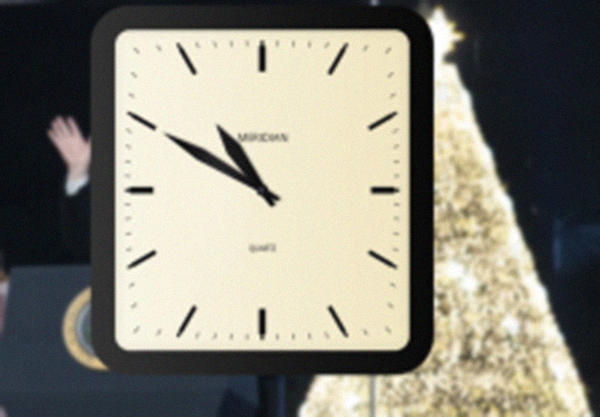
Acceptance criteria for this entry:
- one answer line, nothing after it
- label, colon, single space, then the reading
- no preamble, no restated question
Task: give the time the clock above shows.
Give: 10:50
